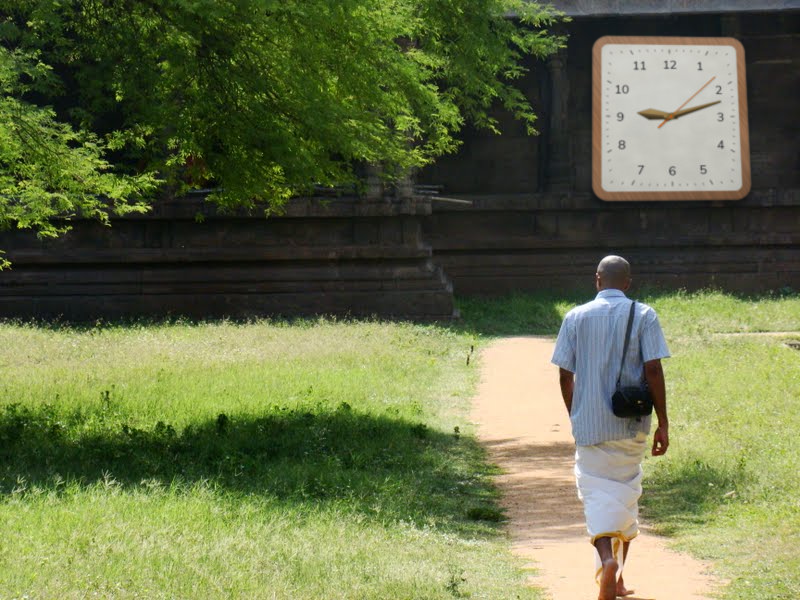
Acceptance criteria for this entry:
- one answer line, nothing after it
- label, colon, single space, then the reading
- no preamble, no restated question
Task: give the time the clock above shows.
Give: 9:12:08
